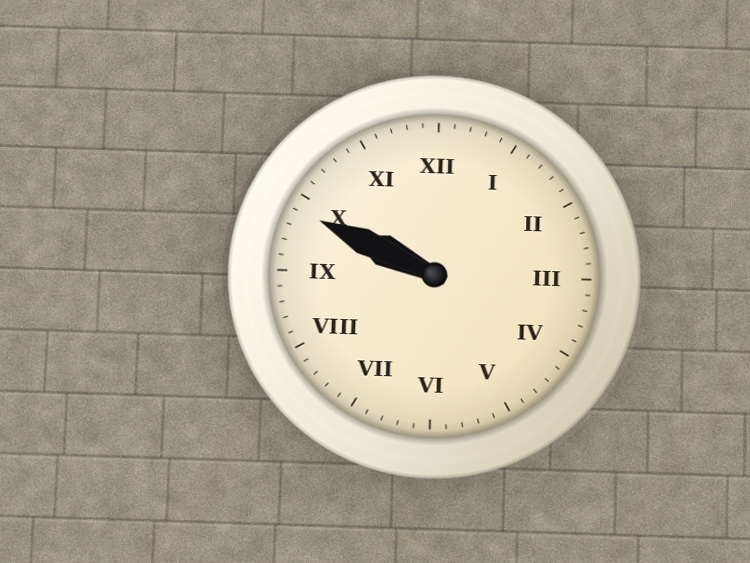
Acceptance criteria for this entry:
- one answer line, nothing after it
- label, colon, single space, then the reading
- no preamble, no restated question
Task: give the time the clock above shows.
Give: 9:49
